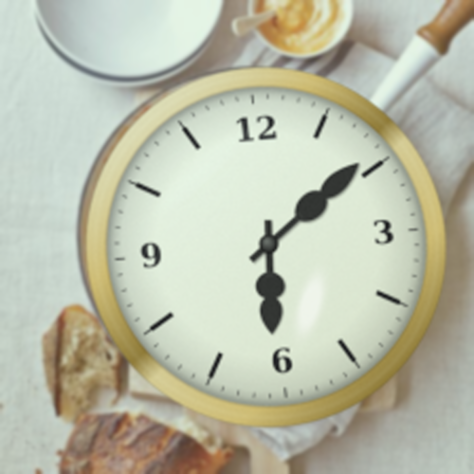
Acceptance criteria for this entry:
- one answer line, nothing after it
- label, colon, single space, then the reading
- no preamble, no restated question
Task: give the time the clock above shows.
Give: 6:09
